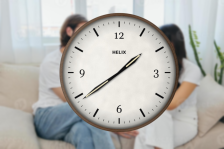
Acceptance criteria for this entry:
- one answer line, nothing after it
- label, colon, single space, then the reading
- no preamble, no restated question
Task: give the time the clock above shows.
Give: 1:39
